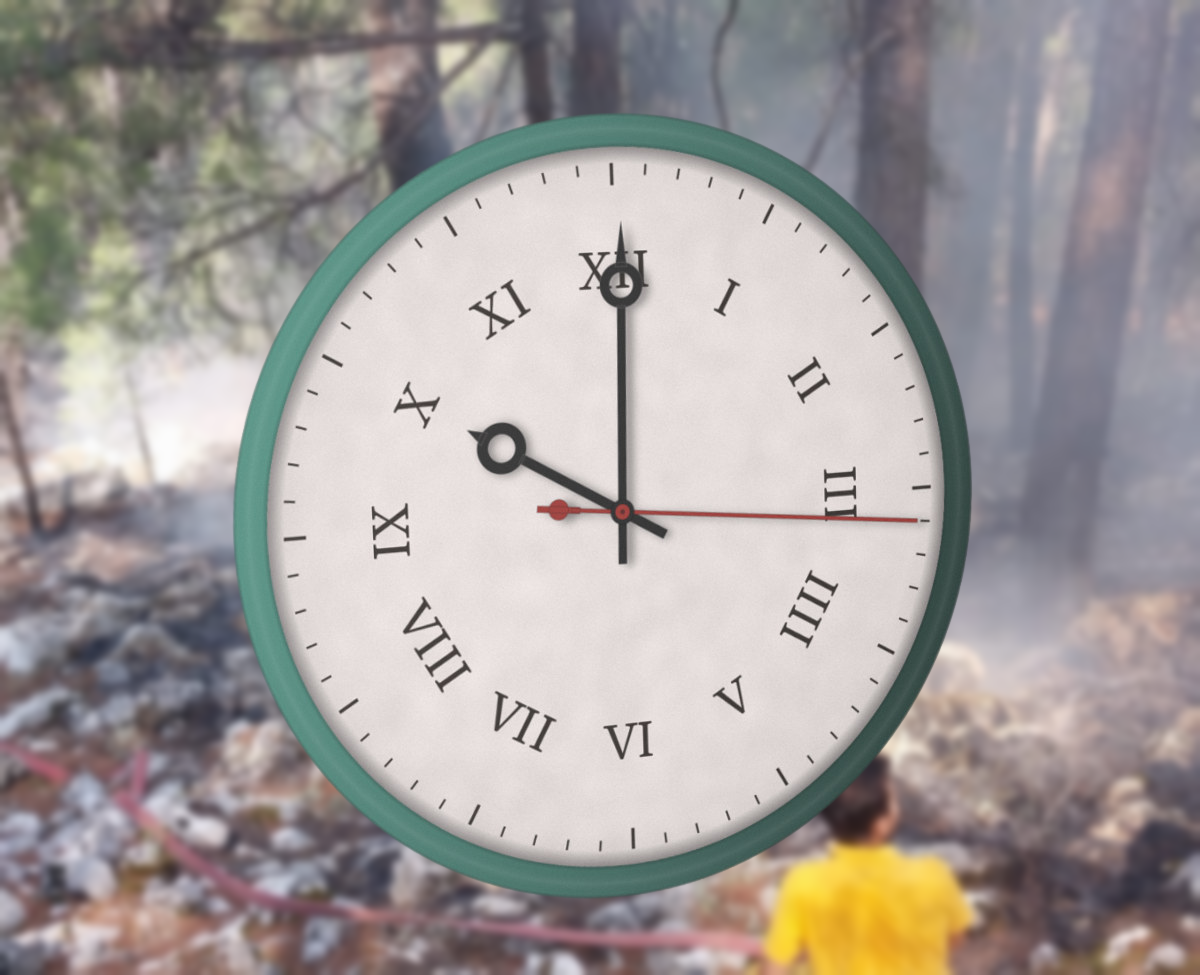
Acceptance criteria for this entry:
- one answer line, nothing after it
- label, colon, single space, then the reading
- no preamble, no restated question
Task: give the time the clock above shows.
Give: 10:00:16
